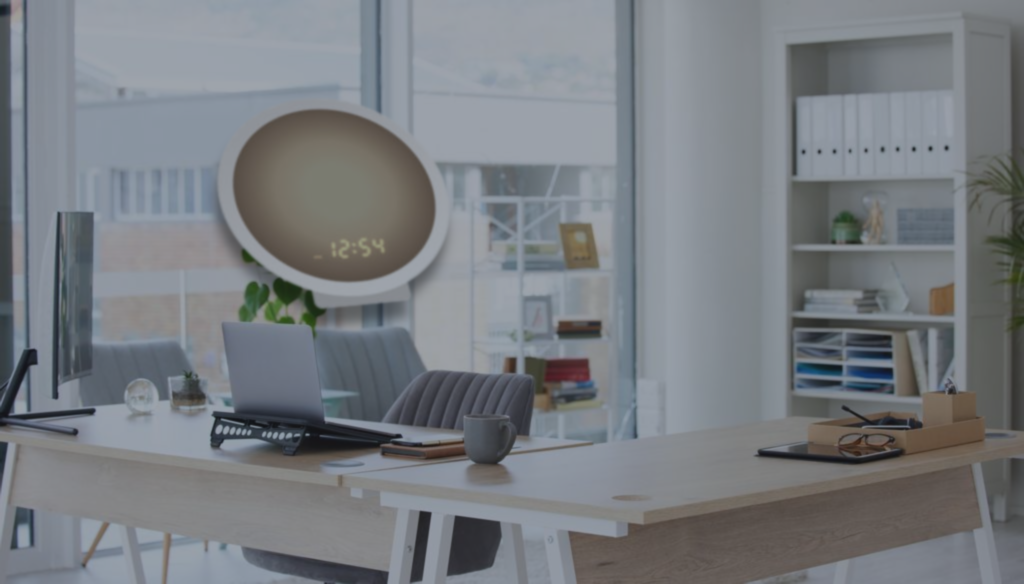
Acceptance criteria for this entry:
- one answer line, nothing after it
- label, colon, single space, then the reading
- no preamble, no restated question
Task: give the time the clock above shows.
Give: 12:54
